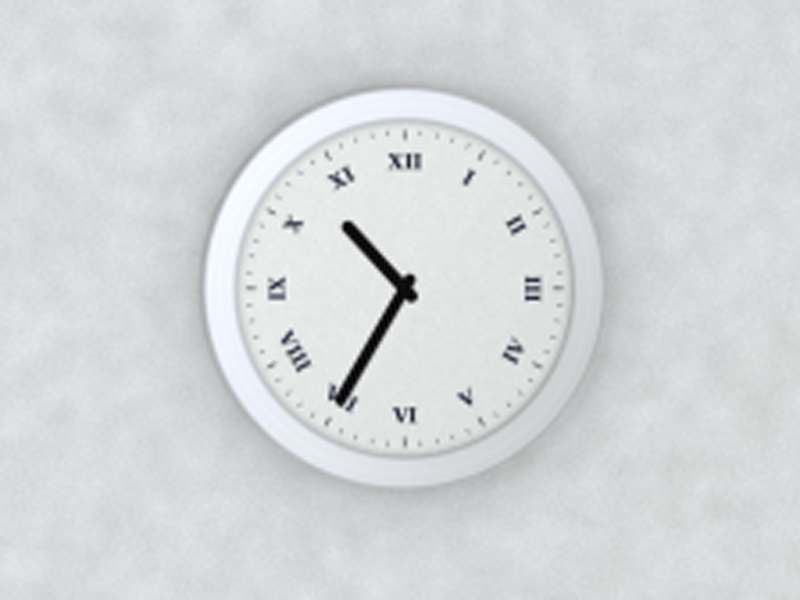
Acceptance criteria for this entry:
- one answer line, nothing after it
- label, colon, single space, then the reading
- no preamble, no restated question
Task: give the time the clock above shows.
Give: 10:35
